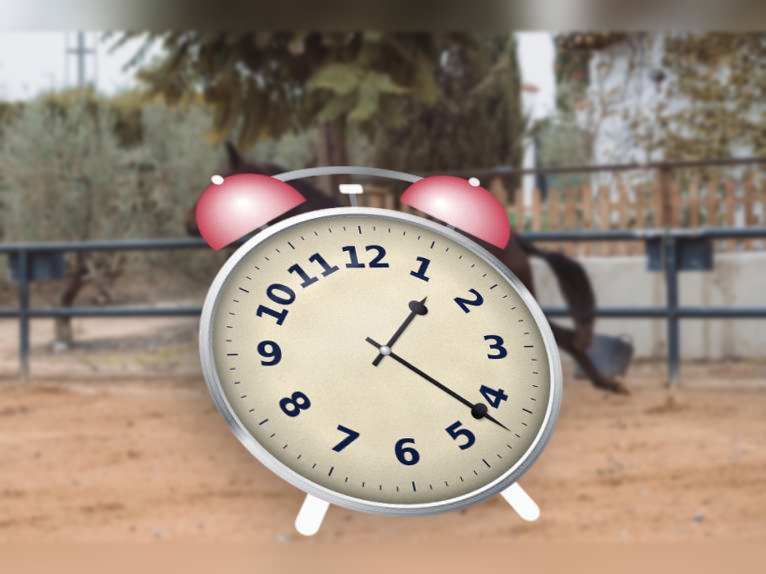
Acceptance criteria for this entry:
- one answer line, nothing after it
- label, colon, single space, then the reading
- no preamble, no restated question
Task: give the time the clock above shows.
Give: 1:22
